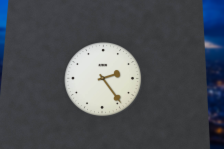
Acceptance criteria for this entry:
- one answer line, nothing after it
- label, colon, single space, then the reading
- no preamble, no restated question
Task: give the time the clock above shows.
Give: 2:24
